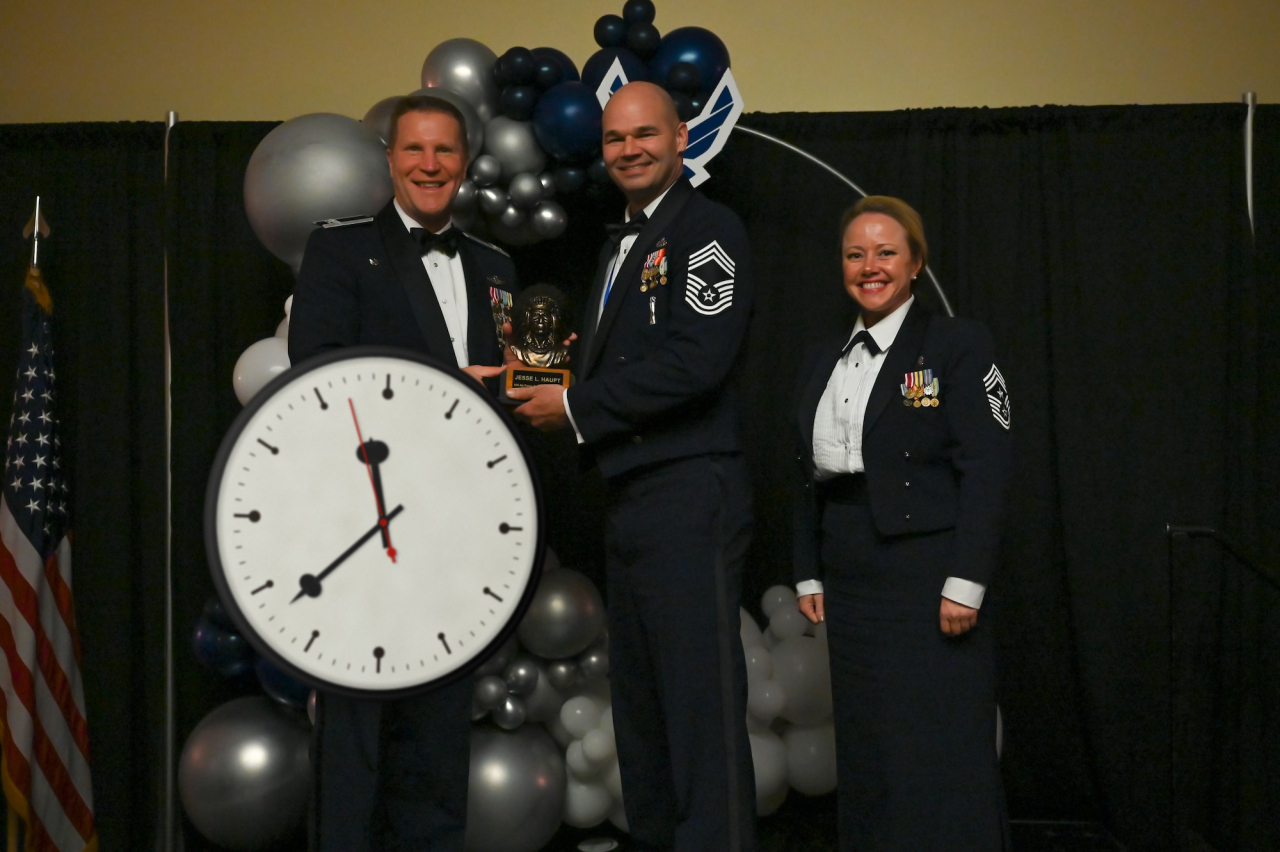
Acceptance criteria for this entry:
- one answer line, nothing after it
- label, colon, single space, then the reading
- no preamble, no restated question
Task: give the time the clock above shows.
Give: 11:37:57
